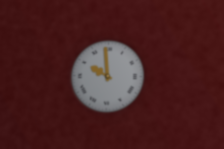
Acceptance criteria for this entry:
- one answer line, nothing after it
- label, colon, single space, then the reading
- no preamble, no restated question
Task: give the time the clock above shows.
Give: 9:59
